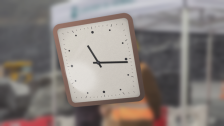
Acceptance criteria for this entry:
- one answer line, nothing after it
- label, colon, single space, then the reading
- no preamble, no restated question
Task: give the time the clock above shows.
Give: 11:16
